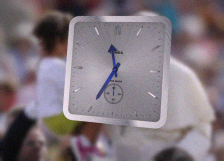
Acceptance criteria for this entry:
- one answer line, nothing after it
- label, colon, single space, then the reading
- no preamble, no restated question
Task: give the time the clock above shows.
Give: 11:35
